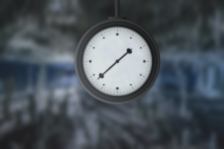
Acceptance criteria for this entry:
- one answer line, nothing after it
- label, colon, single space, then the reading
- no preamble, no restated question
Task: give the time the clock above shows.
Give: 1:38
